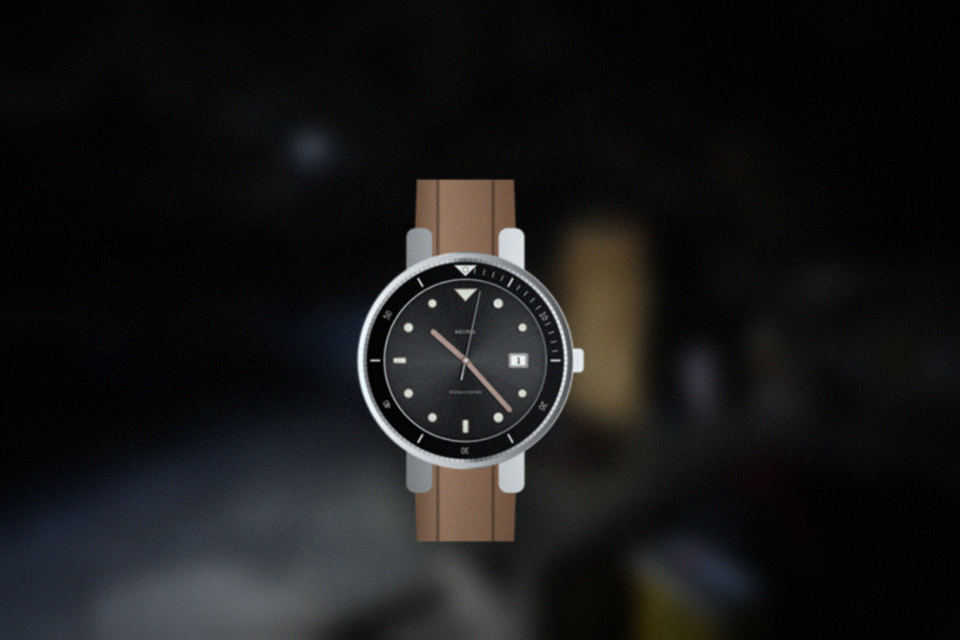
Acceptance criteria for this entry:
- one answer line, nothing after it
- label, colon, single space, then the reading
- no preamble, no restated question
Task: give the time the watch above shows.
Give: 10:23:02
